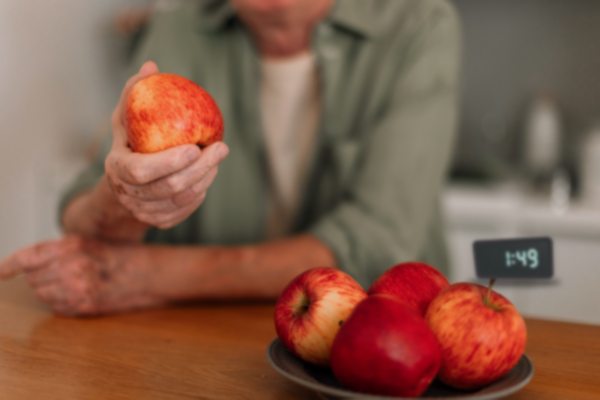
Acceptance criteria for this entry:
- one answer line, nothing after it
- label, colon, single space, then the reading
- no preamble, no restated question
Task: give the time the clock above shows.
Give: 1:49
